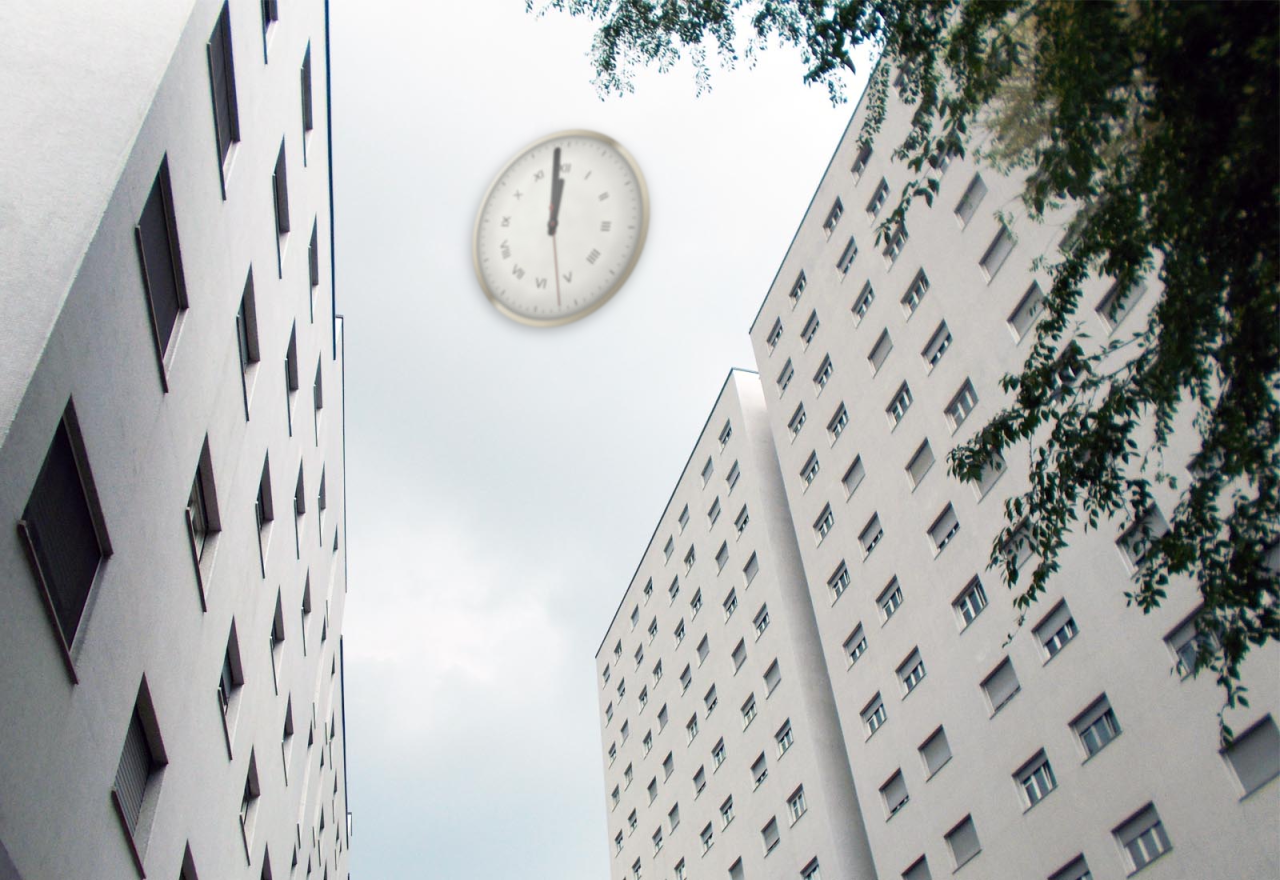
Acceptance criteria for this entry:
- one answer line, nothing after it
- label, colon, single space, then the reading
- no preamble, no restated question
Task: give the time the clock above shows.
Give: 11:58:27
